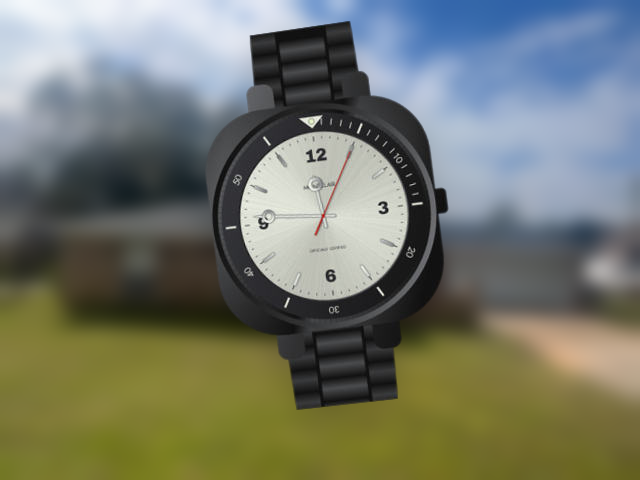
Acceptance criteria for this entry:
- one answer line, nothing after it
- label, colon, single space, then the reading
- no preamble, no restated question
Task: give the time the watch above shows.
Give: 11:46:05
